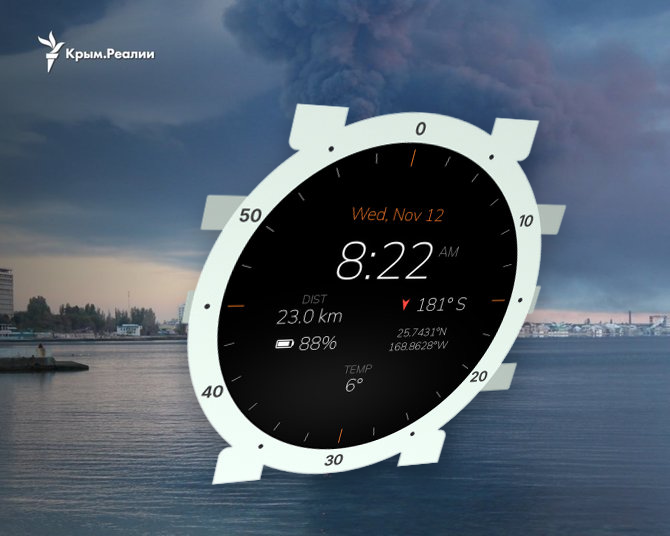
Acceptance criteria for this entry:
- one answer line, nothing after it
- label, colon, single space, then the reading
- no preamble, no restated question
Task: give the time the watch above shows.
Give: 8:22
